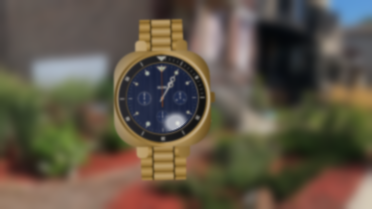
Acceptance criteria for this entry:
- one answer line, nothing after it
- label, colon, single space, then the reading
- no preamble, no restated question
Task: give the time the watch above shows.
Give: 1:05
